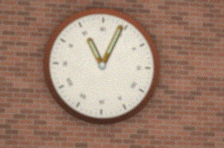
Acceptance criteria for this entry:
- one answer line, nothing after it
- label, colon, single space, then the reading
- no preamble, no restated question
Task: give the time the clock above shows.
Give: 11:04
